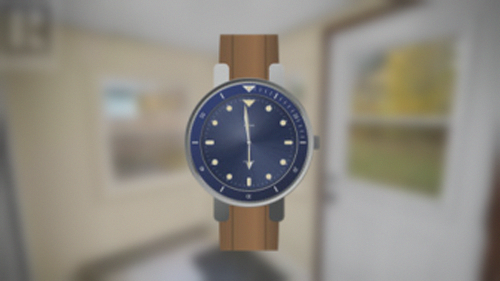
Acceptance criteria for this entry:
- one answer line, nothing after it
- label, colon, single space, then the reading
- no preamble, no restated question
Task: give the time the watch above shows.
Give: 5:59
